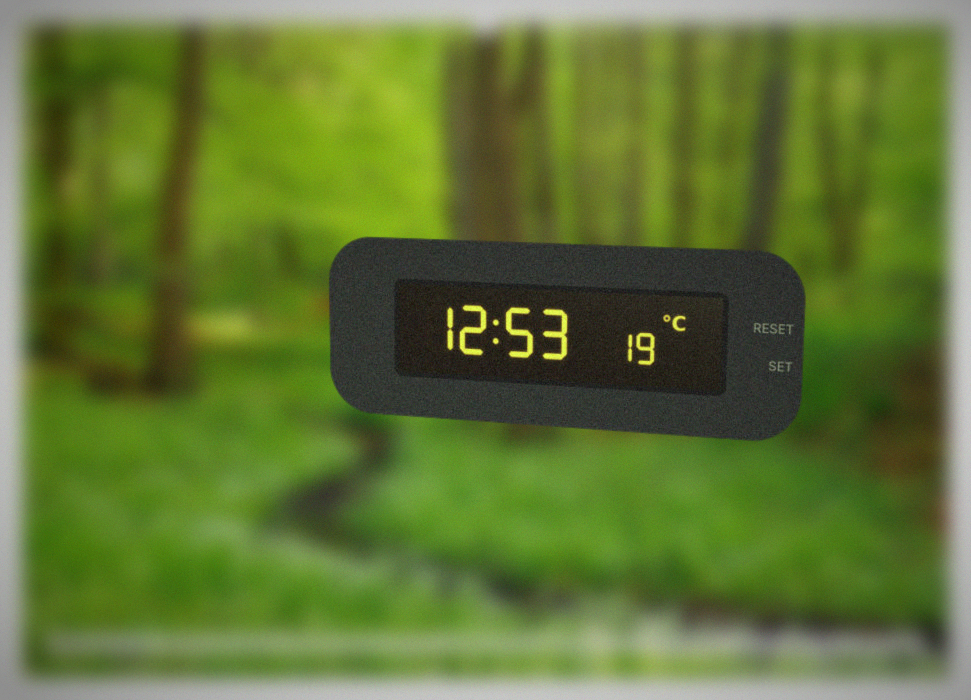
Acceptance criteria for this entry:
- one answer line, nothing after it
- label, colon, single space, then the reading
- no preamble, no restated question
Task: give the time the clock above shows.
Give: 12:53
